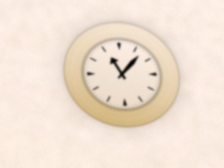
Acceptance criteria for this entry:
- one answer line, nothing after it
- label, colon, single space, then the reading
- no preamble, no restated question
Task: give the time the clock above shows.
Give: 11:07
